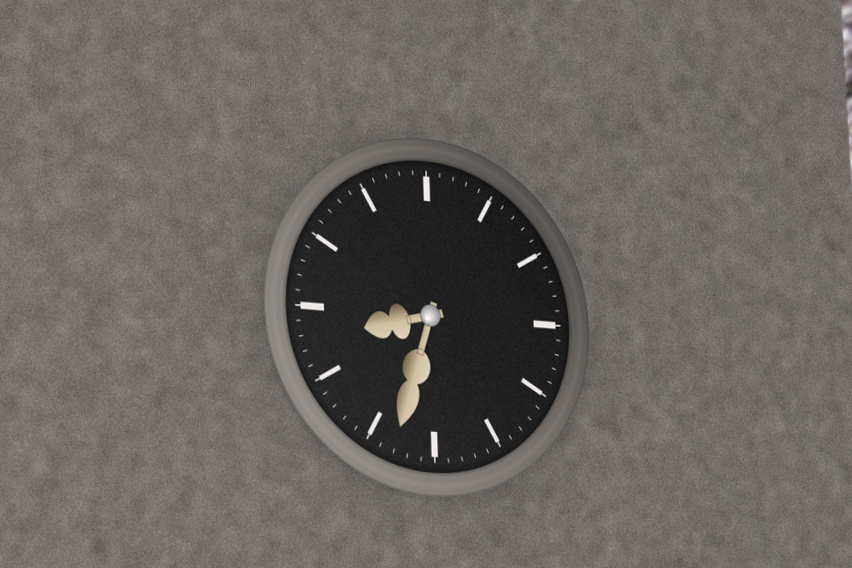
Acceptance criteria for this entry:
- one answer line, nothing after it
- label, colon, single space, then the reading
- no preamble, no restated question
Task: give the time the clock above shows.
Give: 8:33
